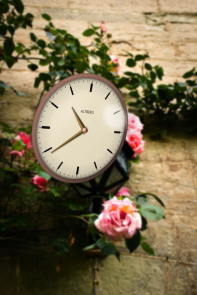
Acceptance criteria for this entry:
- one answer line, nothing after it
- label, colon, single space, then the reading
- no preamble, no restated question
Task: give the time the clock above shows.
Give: 10:39
